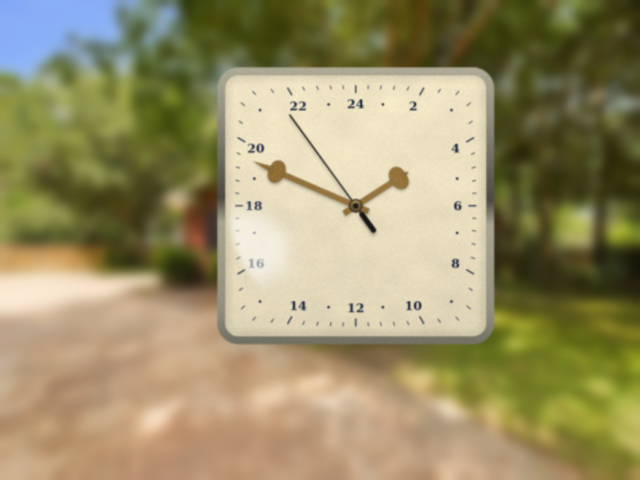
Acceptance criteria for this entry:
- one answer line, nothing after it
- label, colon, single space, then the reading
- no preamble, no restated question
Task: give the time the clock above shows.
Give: 3:48:54
